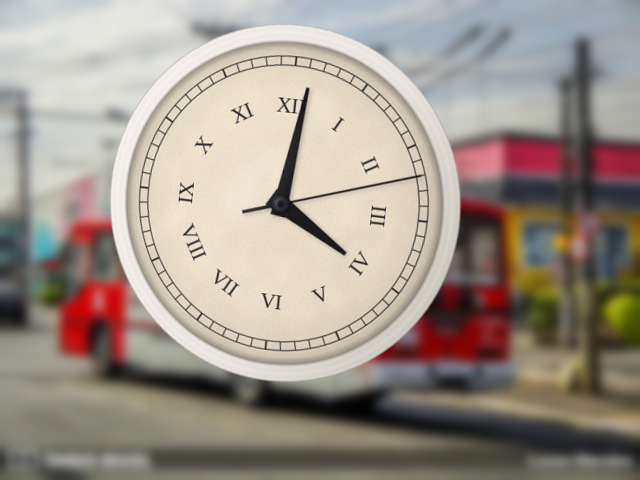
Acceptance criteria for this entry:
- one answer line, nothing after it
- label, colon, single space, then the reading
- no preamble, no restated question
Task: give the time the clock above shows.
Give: 4:01:12
